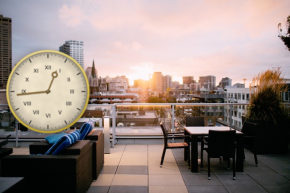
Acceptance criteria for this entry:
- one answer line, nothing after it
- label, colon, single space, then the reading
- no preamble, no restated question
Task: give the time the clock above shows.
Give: 12:44
